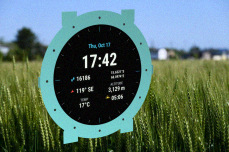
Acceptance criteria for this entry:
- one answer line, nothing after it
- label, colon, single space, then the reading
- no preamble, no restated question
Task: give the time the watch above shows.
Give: 17:42
